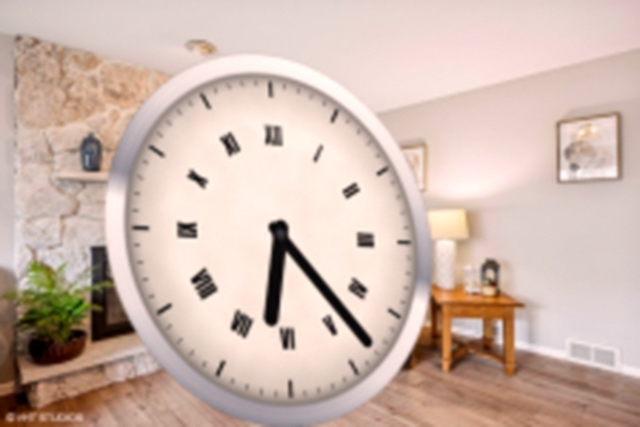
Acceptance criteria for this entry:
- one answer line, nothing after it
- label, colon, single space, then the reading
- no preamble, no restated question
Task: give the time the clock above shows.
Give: 6:23
